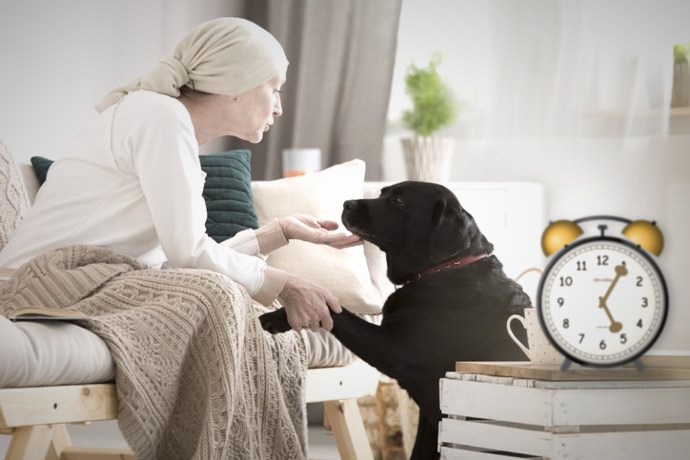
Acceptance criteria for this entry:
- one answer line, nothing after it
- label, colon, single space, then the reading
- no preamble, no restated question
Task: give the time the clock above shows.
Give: 5:05
